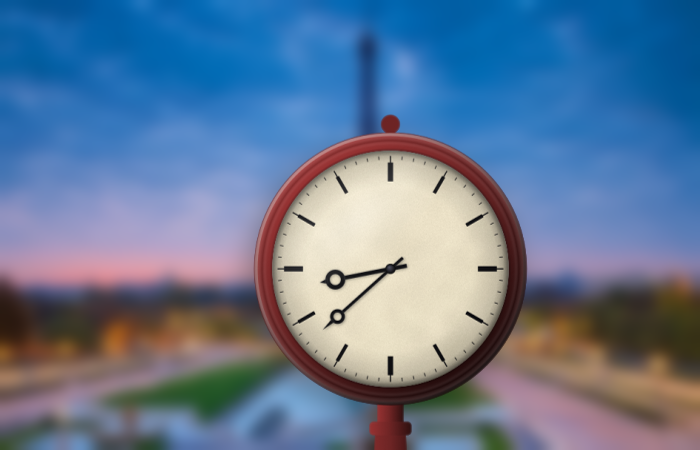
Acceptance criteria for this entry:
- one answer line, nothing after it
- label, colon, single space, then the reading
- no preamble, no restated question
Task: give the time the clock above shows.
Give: 8:38
